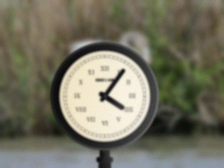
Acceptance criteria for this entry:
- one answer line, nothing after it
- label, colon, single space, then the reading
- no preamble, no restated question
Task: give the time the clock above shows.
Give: 4:06
